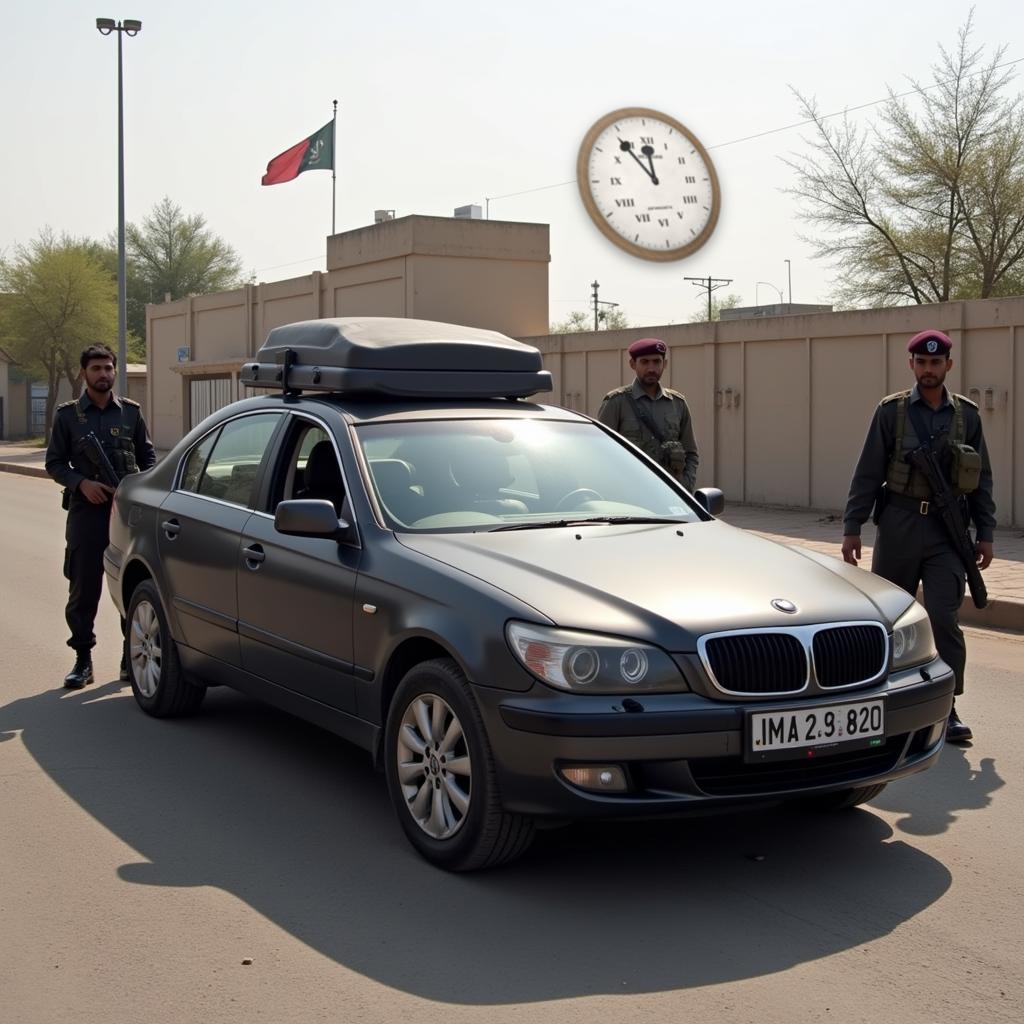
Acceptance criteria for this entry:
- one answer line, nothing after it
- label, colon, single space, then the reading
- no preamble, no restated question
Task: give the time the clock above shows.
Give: 11:54
